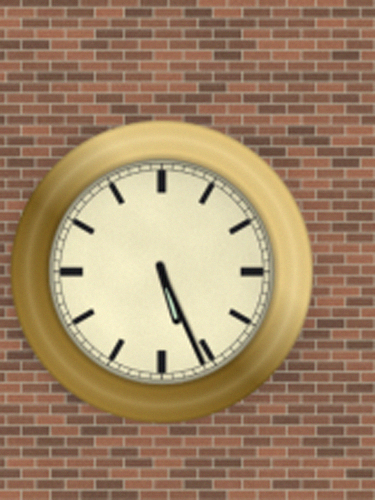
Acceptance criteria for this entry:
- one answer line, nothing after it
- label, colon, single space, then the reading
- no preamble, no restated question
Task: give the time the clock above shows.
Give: 5:26
